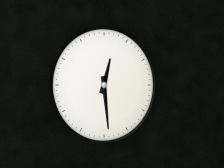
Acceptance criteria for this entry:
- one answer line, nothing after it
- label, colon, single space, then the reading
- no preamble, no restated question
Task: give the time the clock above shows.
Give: 12:29
